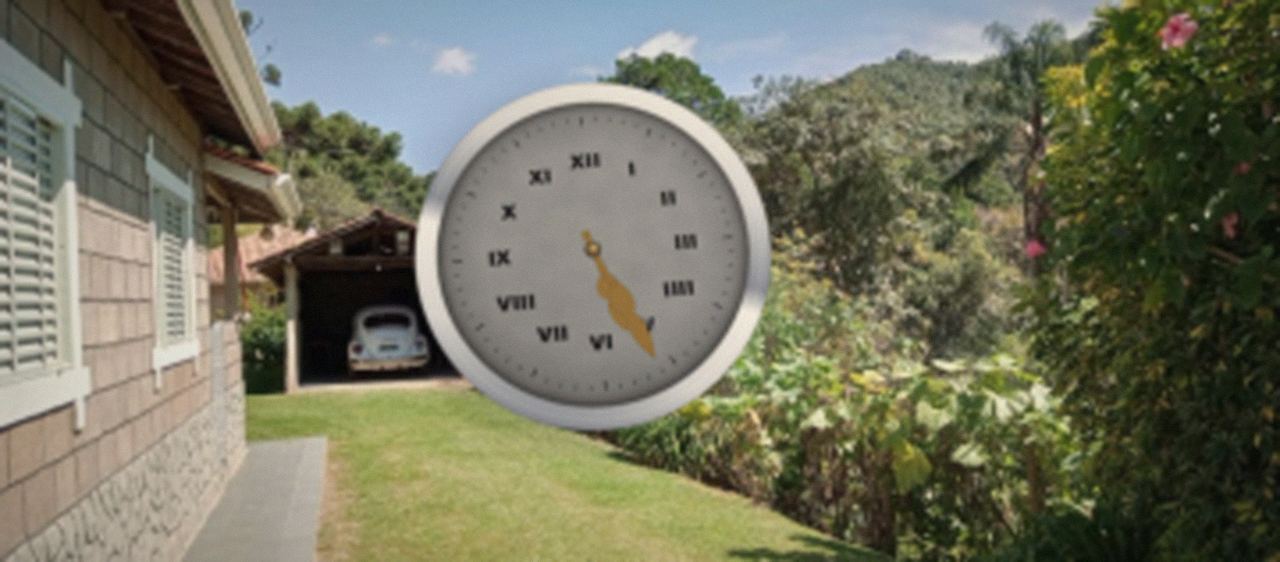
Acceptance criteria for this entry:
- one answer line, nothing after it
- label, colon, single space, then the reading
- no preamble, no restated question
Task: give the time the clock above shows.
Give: 5:26
